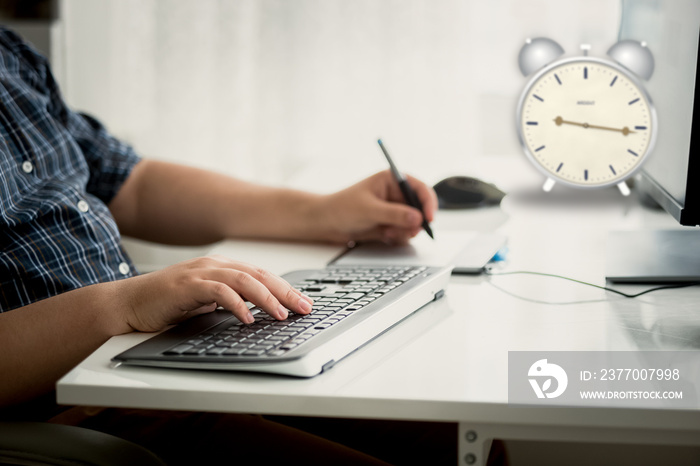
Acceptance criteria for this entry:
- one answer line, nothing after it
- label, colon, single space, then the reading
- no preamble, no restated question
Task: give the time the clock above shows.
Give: 9:16
